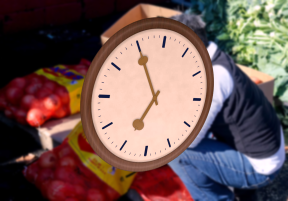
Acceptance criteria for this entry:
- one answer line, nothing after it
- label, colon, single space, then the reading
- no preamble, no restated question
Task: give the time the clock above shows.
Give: 6:55
